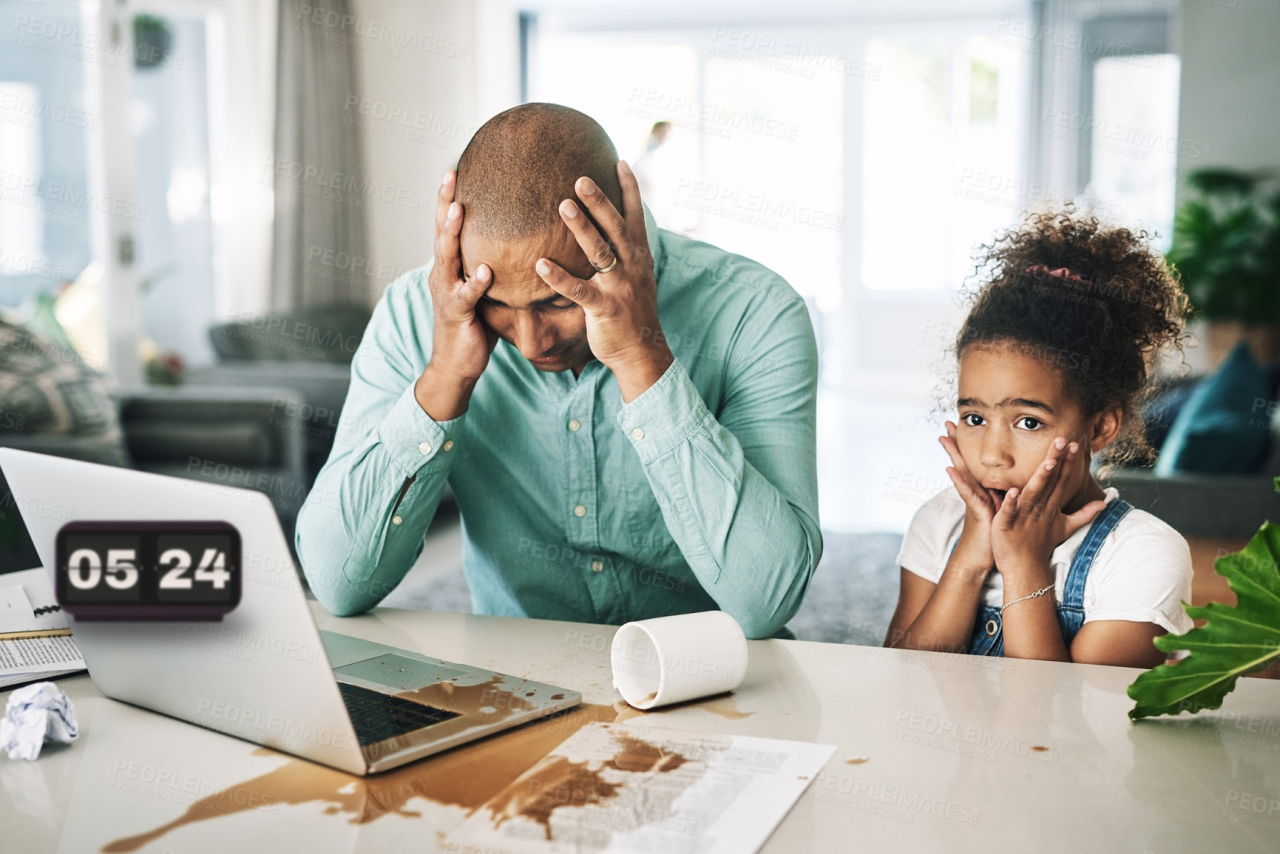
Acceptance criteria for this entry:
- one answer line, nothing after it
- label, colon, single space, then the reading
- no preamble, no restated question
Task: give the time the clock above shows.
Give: 5:24
